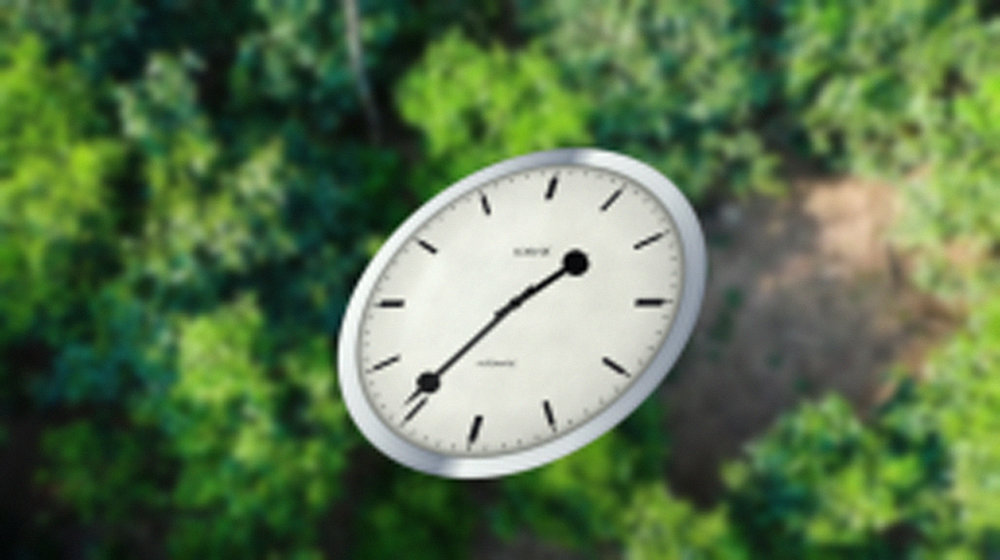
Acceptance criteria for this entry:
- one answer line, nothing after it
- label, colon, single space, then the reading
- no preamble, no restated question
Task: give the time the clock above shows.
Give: 1:36
